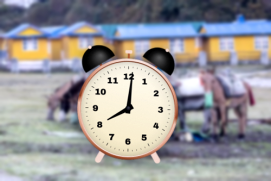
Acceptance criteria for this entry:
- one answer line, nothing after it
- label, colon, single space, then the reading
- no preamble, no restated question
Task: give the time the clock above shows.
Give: 8:01
